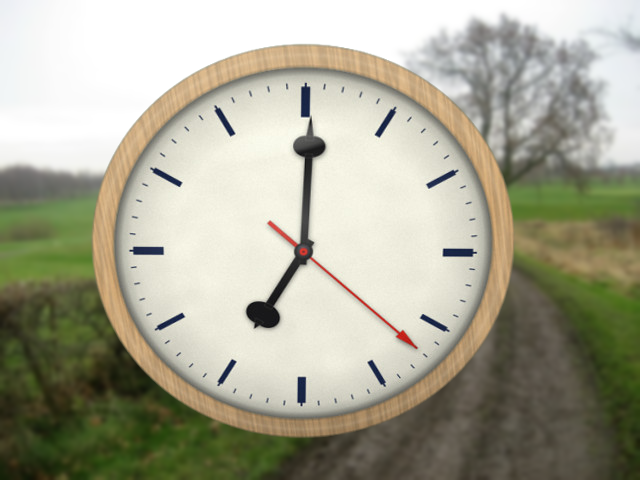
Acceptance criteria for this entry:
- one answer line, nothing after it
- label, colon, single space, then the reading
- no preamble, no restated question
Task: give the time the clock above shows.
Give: 7:00:22
